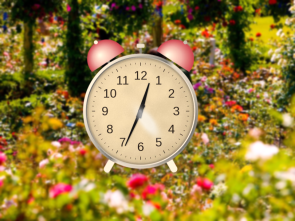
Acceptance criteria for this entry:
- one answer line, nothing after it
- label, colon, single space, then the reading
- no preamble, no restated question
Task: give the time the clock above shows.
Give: 12:34
